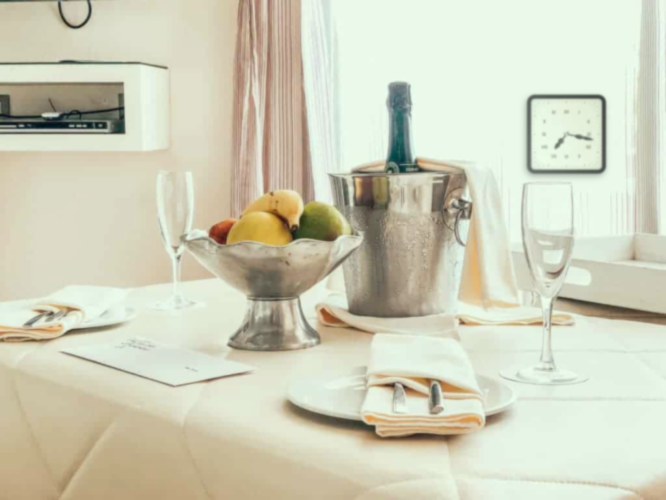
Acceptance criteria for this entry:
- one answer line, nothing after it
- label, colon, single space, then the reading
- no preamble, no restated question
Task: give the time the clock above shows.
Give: 7:17
